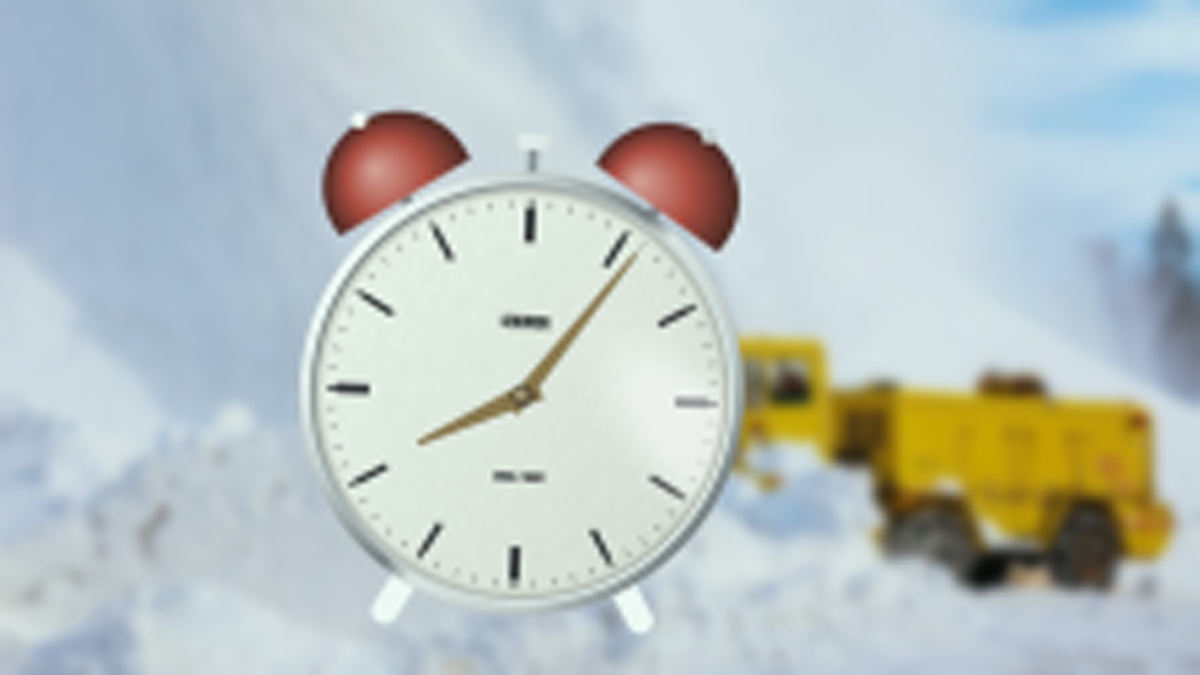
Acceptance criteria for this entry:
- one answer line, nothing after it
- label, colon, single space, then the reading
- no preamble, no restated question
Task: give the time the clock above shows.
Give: 8:06
